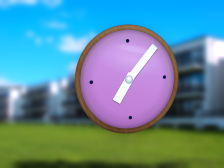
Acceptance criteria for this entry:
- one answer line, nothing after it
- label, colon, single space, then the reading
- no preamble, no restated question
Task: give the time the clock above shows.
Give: 7:07
